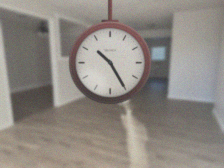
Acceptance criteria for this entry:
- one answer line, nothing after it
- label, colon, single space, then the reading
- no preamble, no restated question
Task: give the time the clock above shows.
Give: 10:25
